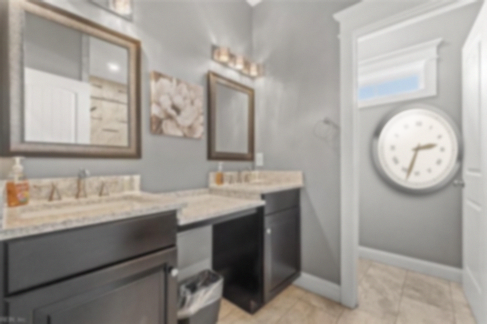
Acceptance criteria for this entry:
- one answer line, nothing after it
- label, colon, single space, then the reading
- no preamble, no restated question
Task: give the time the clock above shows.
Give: 2:33
